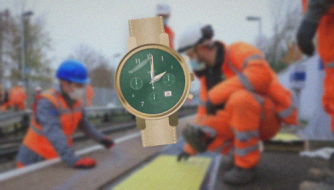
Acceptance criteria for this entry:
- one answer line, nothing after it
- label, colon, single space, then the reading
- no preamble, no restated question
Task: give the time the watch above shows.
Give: 2:01
